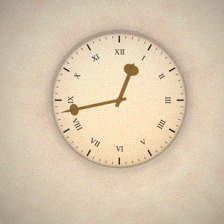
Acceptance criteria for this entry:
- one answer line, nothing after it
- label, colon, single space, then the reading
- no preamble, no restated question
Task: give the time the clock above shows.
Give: 12:43
